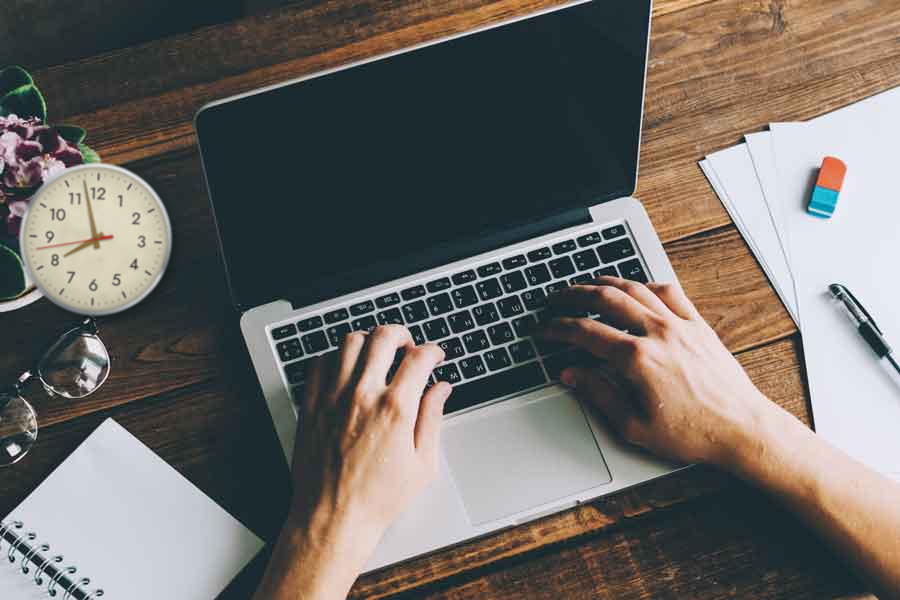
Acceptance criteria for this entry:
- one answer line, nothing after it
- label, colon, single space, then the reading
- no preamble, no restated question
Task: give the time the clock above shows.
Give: 7:57:43
